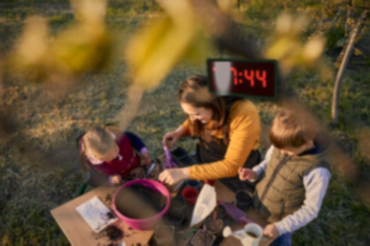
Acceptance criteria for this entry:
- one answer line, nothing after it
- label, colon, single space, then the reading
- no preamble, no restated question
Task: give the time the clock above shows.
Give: 7:44
